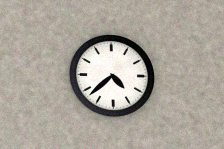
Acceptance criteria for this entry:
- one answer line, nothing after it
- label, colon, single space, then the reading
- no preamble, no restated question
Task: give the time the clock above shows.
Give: 4:38
